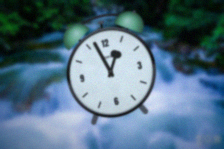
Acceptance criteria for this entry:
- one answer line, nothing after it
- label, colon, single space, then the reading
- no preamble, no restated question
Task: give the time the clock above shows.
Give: 12:57
